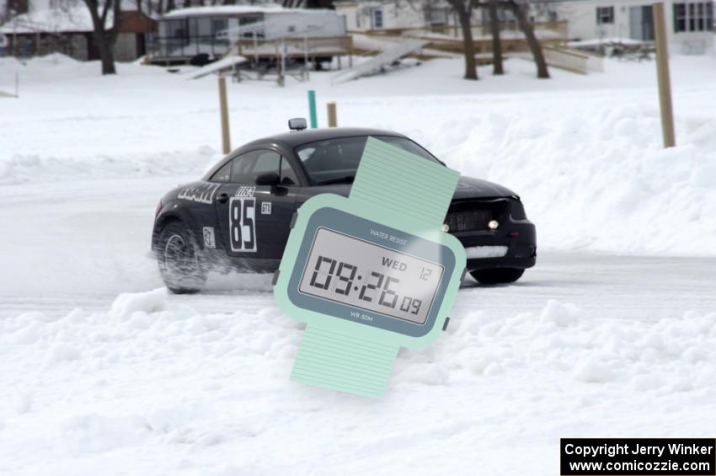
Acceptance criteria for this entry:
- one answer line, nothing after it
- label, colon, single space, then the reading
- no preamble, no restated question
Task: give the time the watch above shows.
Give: 9:26:09
